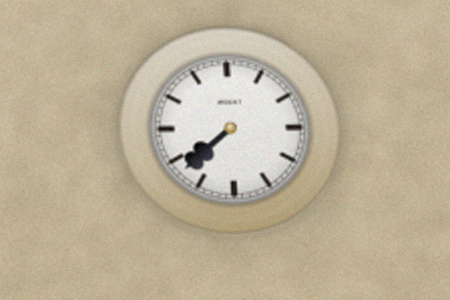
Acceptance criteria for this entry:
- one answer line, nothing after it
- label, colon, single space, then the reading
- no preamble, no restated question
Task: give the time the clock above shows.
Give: 7:38
